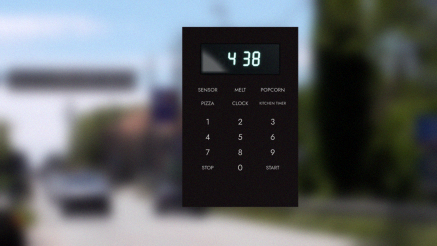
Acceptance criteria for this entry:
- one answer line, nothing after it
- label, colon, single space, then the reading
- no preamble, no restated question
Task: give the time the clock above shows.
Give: 4:38
